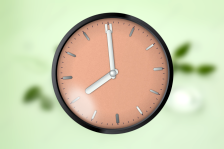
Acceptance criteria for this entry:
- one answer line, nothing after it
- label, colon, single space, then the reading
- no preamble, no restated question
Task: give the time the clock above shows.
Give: 8:00
